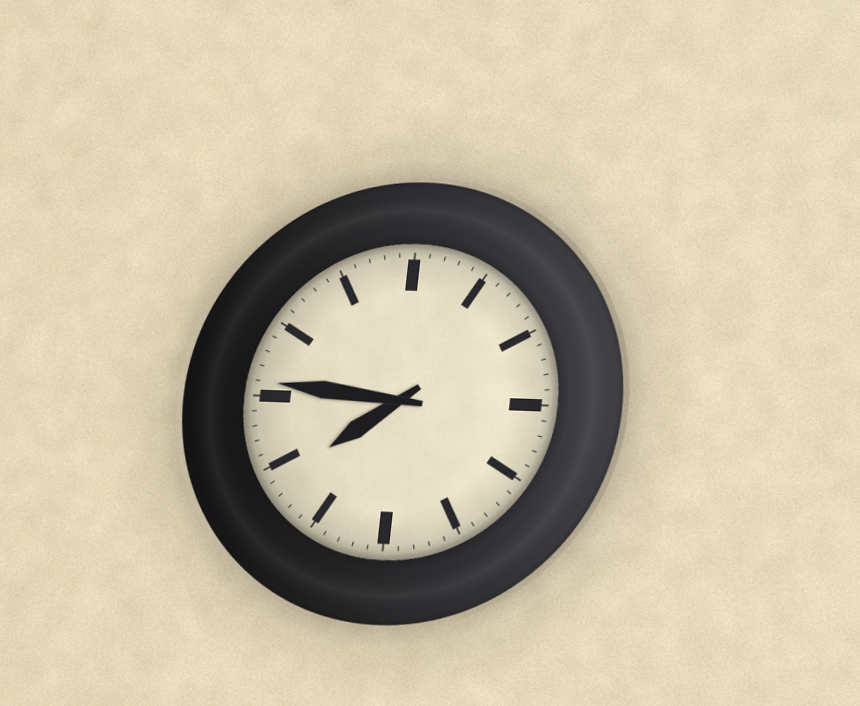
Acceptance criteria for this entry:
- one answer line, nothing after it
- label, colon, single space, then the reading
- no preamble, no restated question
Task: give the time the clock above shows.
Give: 7:46
